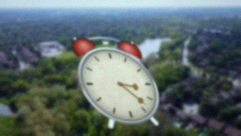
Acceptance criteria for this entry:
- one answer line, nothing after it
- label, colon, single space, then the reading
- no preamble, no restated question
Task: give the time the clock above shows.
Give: 3:23
